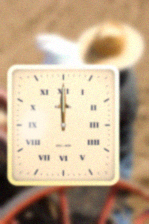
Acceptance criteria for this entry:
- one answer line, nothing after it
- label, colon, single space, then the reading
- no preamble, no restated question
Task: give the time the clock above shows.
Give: 12:00
